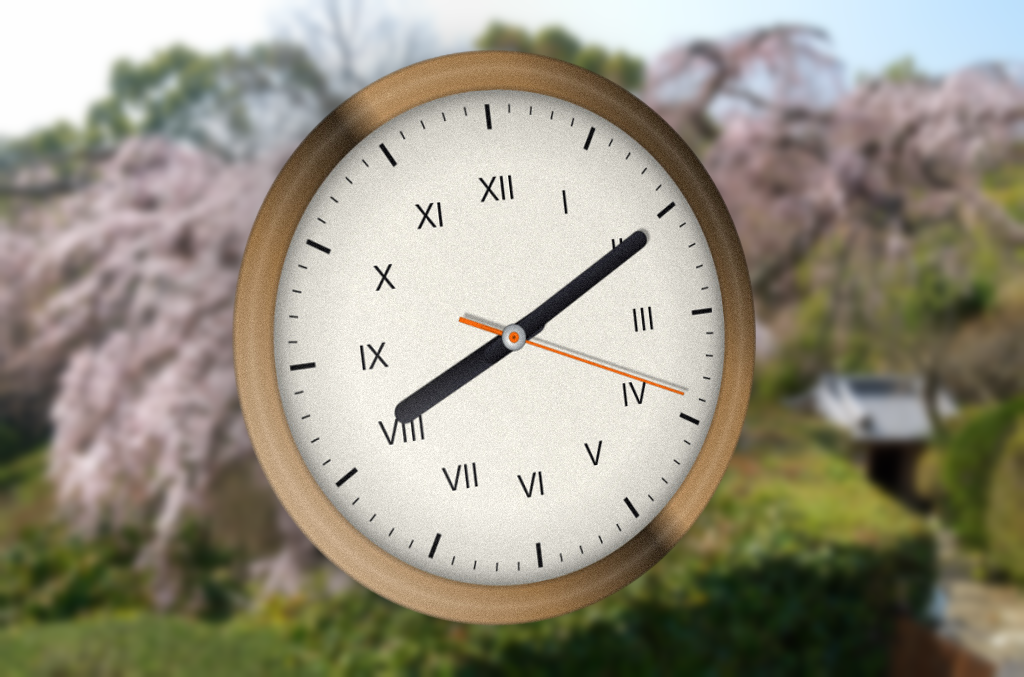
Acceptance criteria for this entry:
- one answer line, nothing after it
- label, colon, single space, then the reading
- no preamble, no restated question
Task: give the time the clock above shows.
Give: 8:10:19
